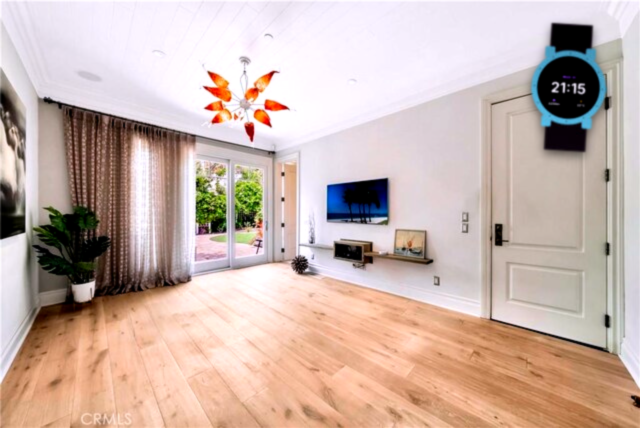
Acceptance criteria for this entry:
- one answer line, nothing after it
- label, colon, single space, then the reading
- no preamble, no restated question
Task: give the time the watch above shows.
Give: 21:15
